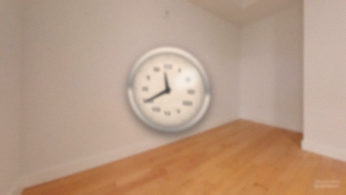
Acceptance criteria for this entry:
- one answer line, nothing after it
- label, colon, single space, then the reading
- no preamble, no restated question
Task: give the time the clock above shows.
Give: 11:40
